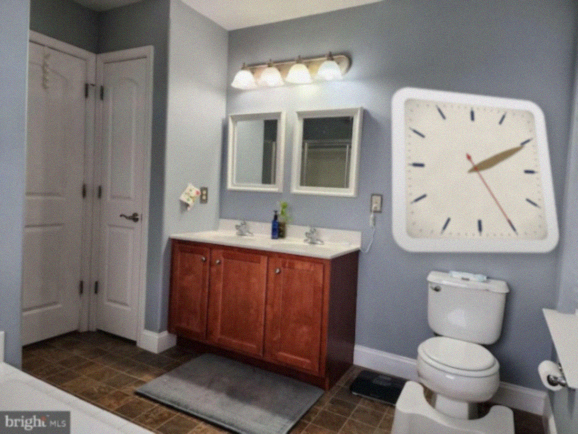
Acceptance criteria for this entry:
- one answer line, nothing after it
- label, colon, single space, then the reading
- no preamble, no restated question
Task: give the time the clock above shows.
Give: 2:10:25
